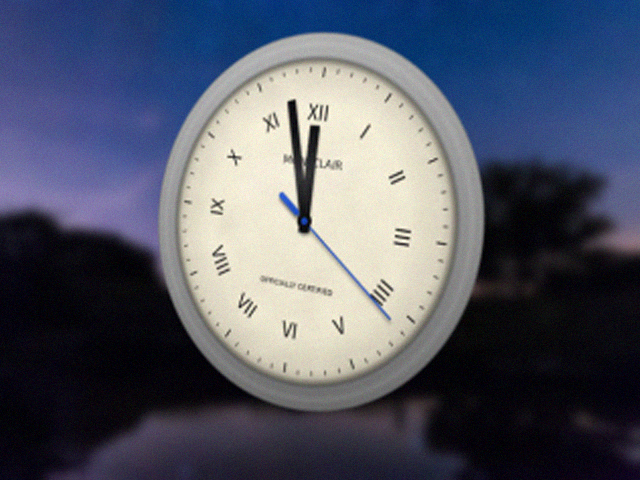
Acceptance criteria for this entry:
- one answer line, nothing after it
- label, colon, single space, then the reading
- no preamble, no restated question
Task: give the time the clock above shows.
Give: 11:57:21
